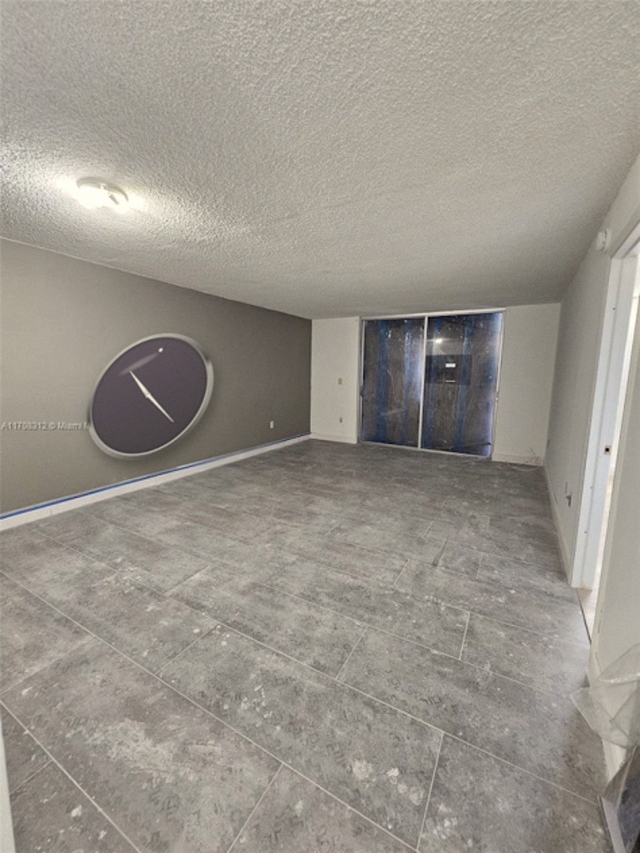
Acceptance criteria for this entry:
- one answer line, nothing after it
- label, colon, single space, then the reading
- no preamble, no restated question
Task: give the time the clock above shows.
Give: 10:21
